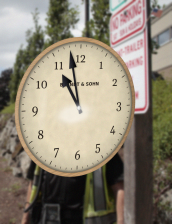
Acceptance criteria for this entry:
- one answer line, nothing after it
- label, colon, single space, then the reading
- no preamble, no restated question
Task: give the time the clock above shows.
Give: 10:58
